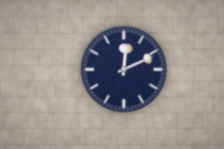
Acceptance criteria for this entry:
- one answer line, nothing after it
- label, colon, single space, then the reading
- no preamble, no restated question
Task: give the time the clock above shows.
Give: 12:11
